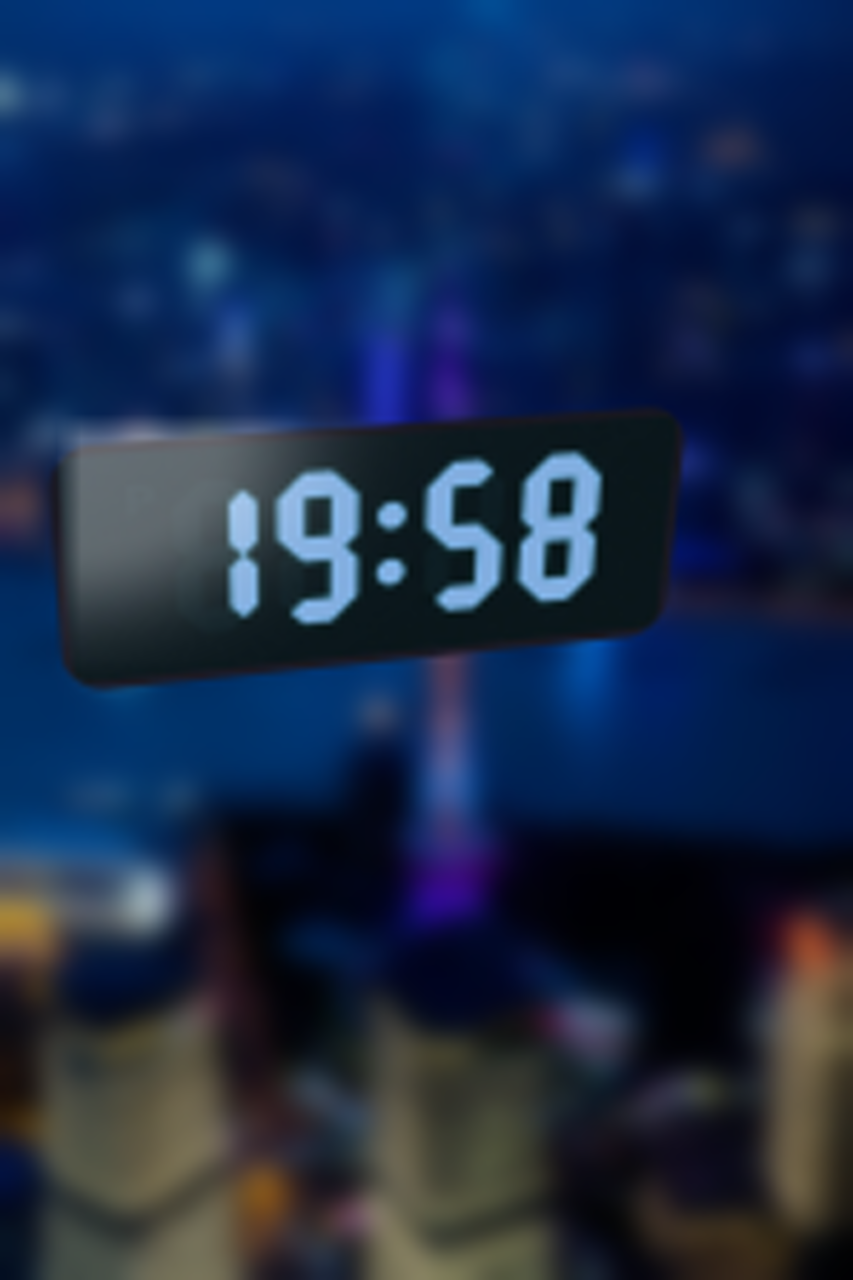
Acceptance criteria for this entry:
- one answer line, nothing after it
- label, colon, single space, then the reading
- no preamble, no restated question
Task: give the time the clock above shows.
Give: 19:58
